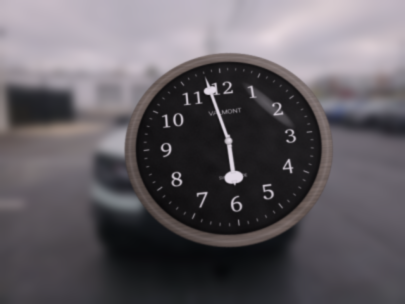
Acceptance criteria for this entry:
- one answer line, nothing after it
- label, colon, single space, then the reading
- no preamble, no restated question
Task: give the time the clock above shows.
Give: 5:58
